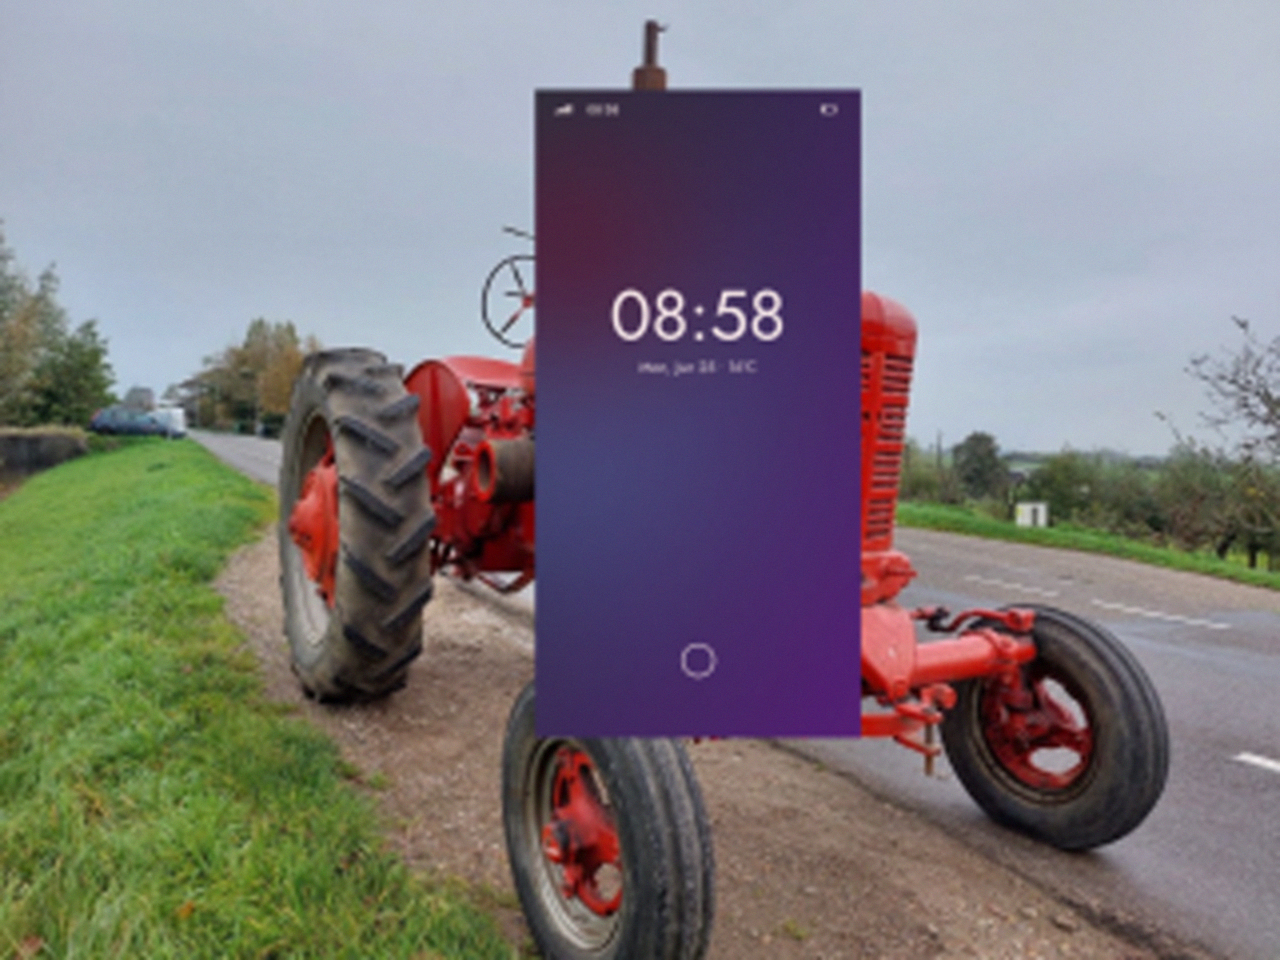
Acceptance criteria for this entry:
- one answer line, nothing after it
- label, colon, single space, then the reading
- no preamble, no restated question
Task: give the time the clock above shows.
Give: 8:58
